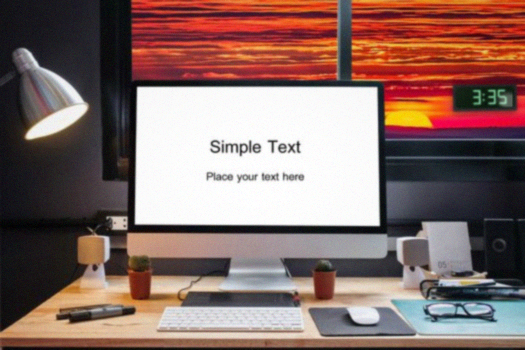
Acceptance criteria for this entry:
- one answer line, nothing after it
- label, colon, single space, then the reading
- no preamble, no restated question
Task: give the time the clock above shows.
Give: 3:35
